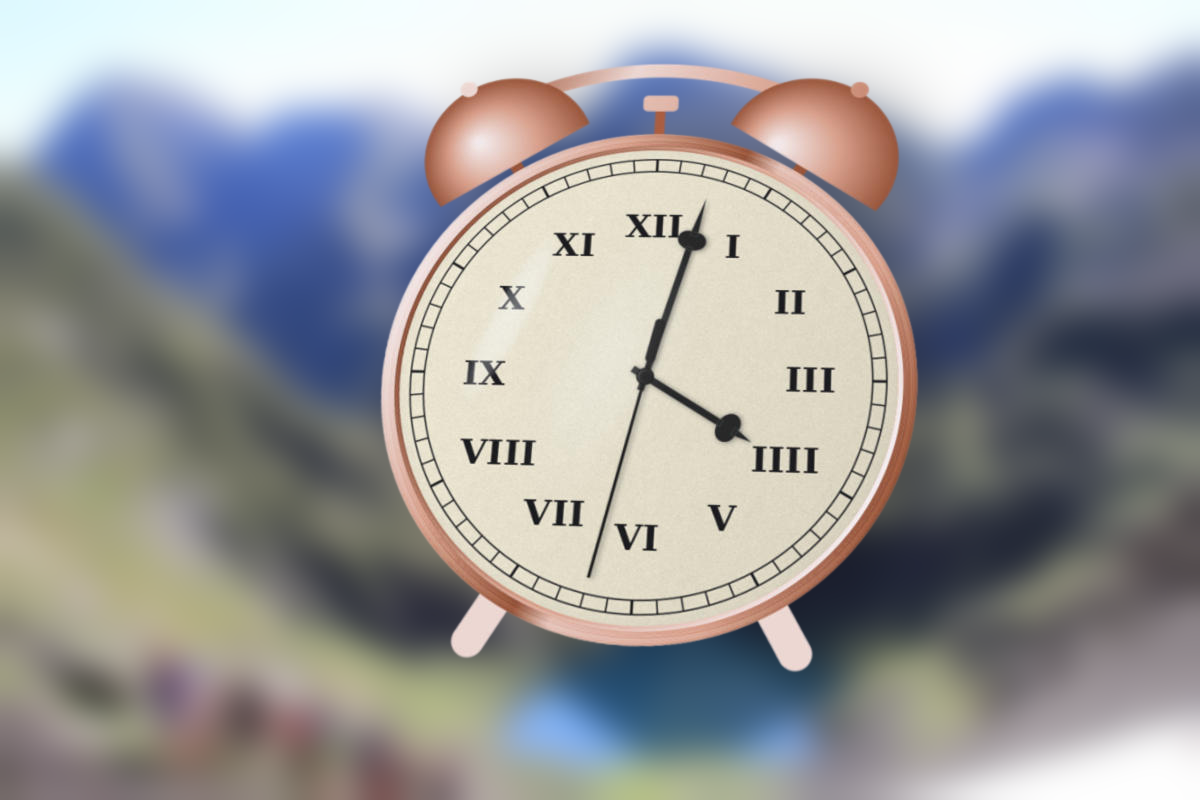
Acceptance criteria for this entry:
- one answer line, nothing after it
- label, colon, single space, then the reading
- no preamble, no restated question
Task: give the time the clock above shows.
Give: 4:02:32
